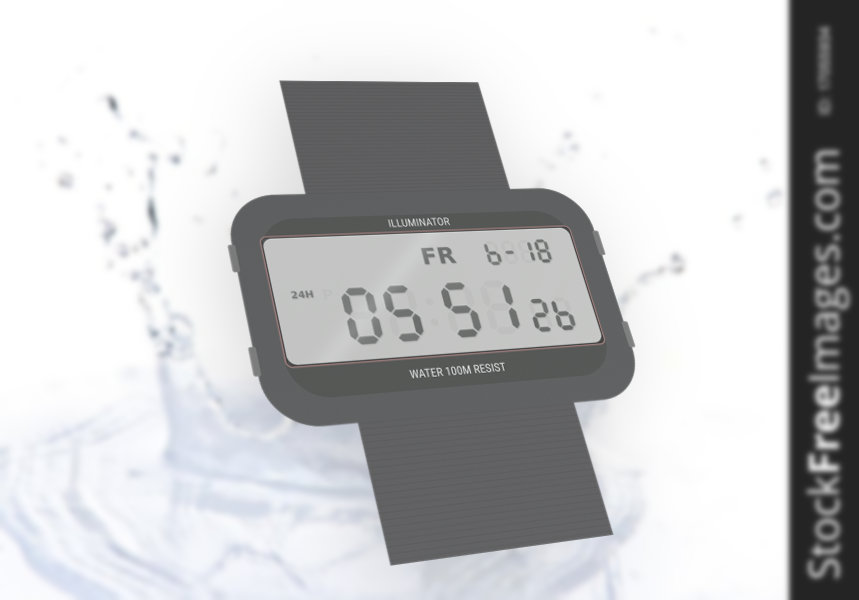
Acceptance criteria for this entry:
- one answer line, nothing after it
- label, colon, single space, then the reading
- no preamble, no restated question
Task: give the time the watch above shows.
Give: 5:51:26
